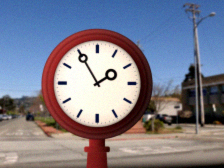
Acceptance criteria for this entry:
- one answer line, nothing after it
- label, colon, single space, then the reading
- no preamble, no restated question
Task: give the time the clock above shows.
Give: 1:55
